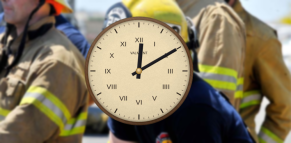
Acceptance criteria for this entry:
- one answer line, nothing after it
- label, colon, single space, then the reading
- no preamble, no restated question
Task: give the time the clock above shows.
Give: 12:10
